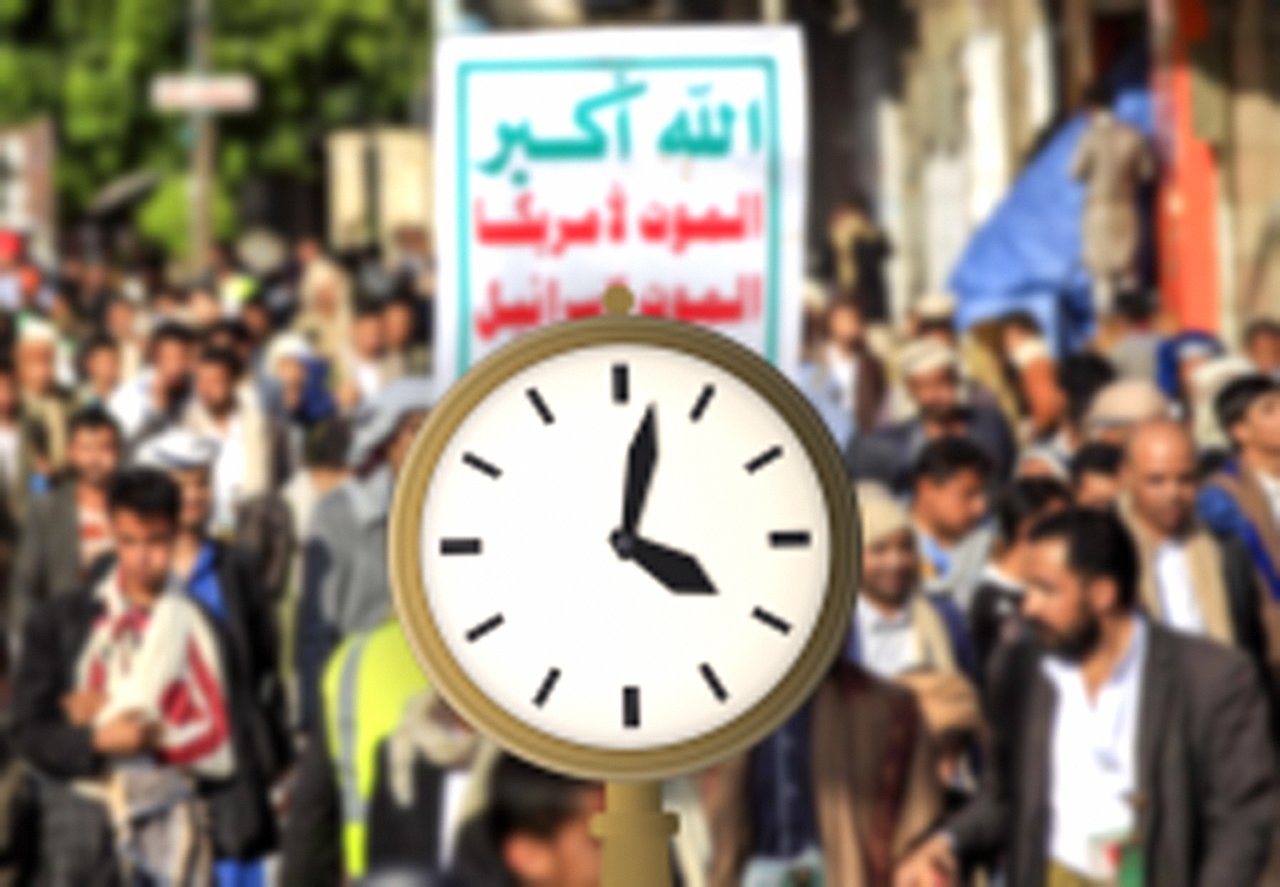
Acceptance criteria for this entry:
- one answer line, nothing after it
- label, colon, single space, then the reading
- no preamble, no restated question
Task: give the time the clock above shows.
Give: 4:02
